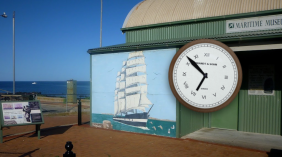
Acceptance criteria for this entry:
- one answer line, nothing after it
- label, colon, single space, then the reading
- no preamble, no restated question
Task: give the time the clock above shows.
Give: 6:52
